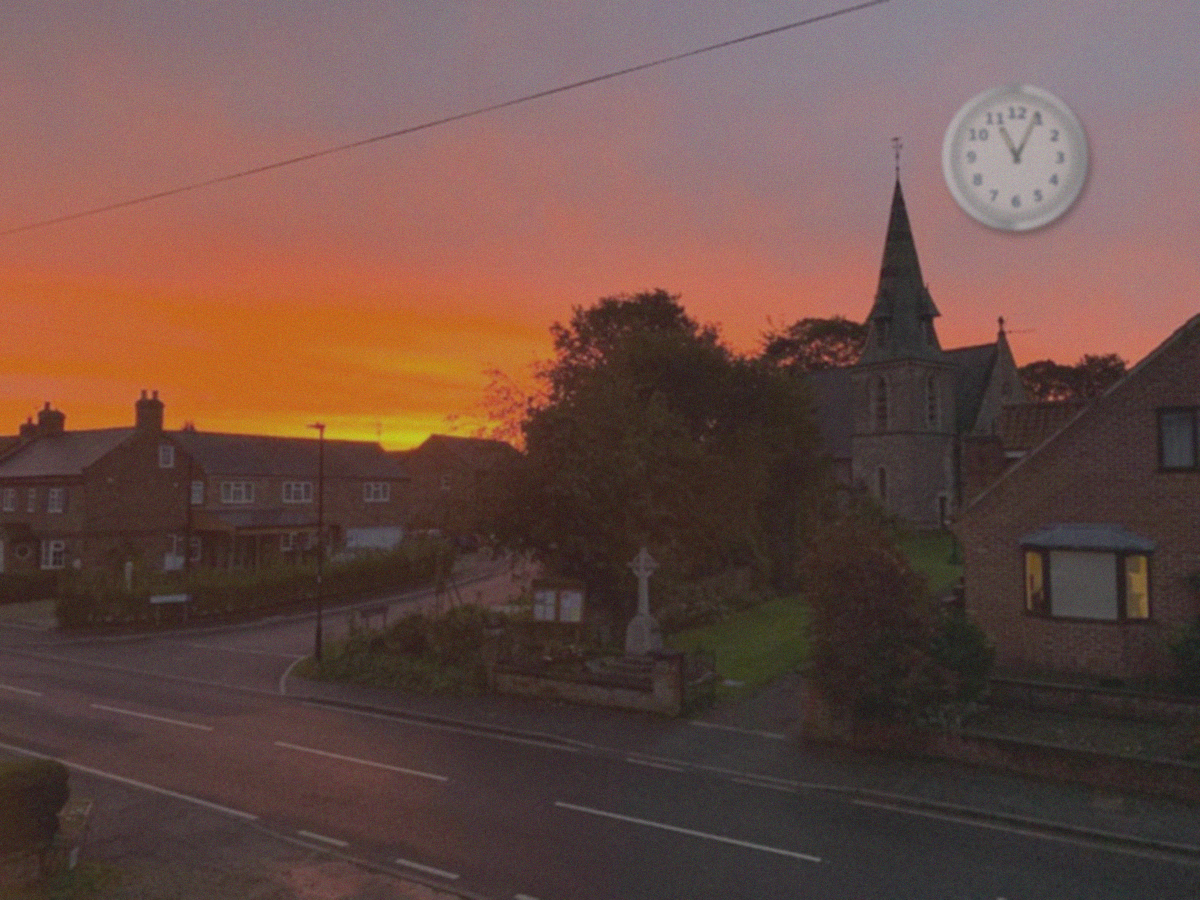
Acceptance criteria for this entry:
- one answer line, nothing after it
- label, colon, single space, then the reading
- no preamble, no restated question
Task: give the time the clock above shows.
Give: 11:04
